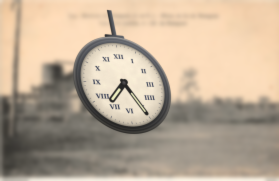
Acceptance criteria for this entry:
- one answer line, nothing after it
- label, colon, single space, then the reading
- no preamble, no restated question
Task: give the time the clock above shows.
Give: 7:25
